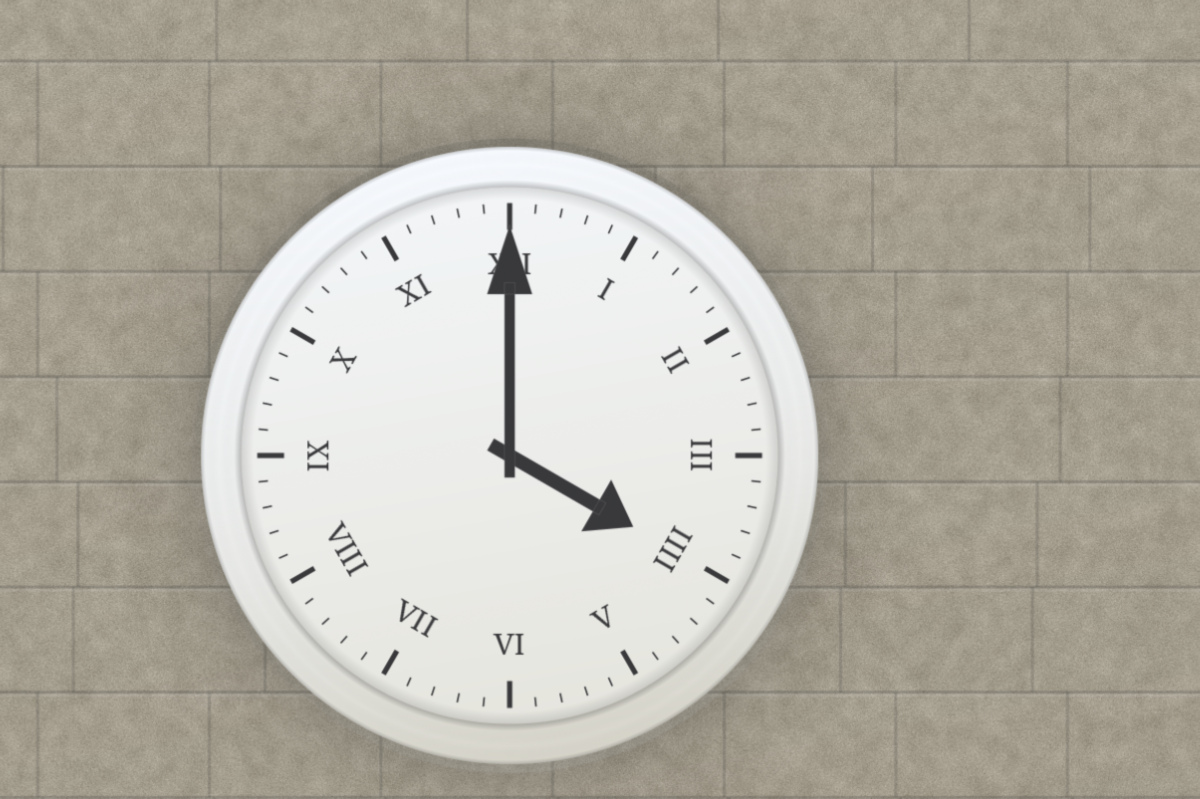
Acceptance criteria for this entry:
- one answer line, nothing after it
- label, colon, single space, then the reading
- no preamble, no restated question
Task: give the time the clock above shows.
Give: 4:00
